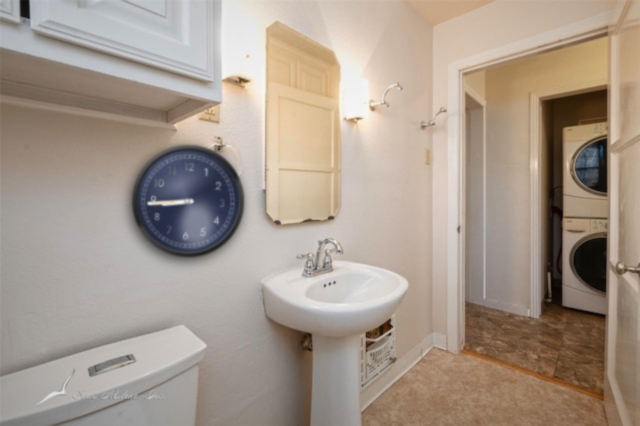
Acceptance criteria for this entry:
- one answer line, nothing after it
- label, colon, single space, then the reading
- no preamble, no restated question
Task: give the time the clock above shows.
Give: 8:44
